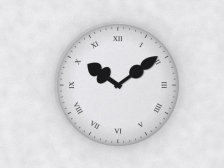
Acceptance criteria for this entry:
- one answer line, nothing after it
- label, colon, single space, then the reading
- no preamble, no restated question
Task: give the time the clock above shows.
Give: 10:09
